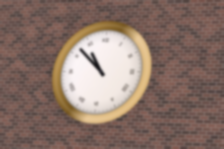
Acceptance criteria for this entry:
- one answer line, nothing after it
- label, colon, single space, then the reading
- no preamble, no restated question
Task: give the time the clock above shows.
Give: 10:52
